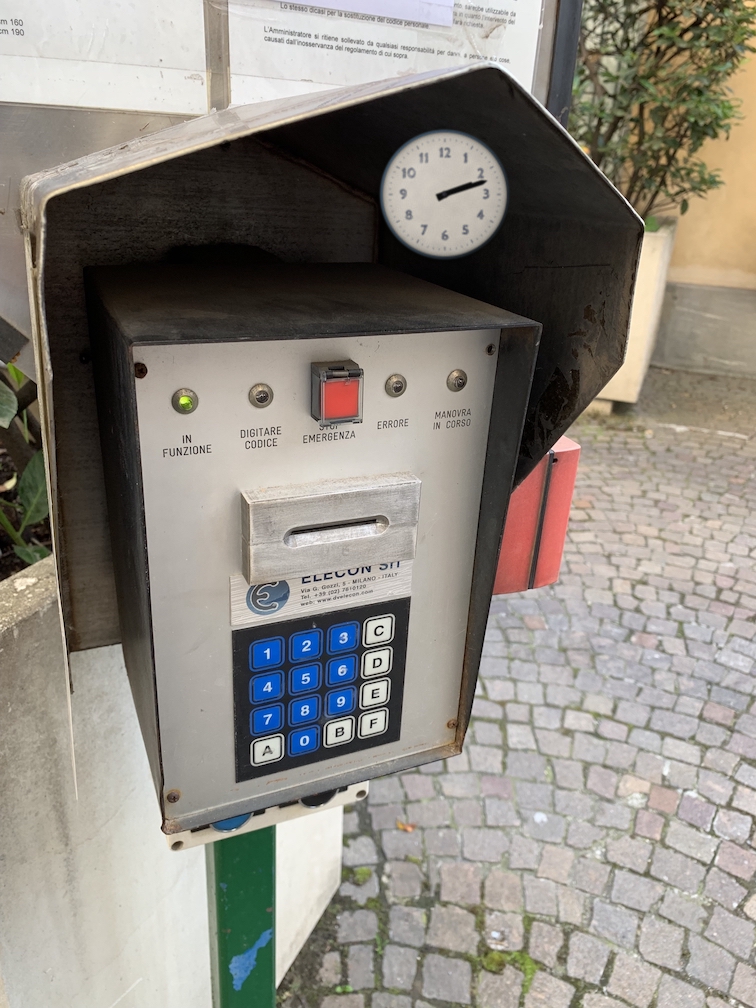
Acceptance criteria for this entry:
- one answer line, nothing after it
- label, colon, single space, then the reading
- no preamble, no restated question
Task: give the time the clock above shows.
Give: 2:12
